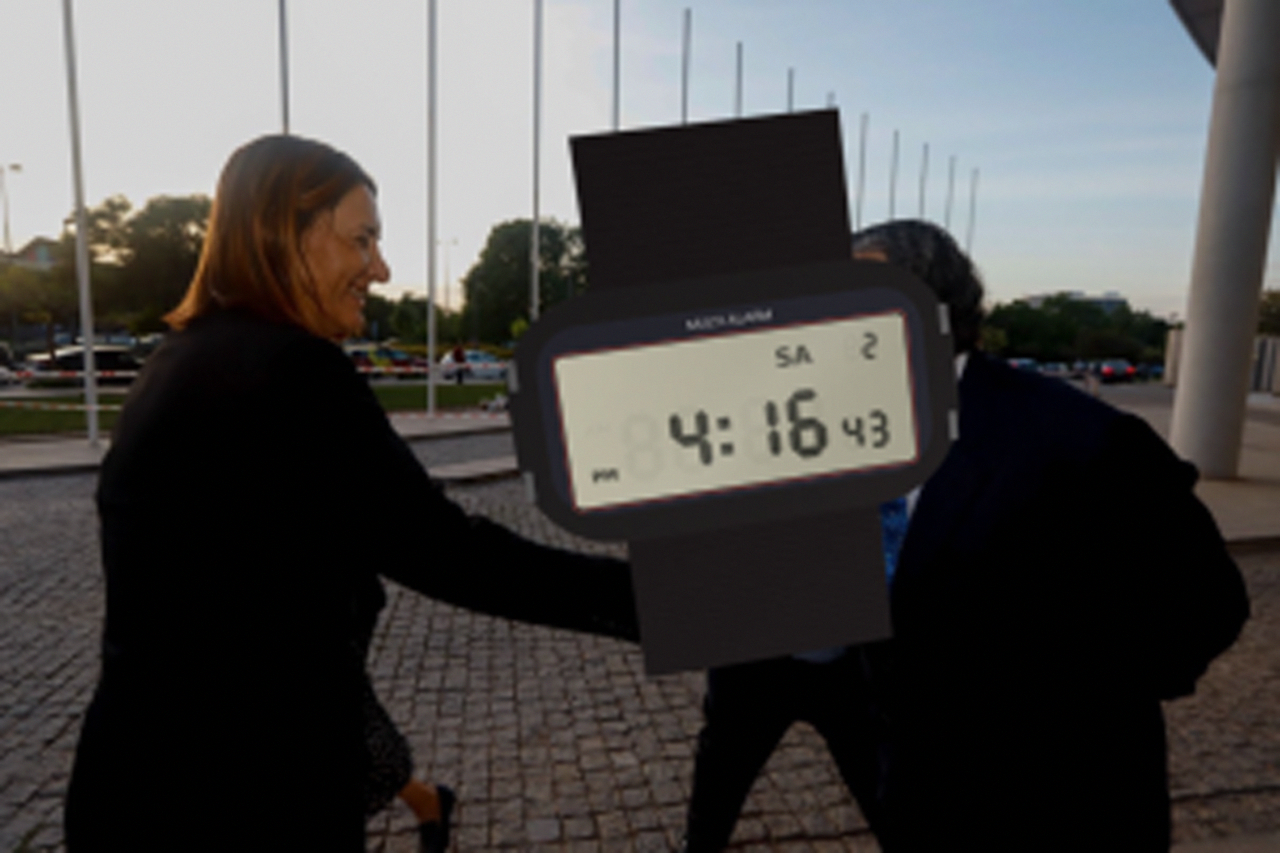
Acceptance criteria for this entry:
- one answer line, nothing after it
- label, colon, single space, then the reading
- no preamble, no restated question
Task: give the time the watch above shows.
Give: 4:16:43
